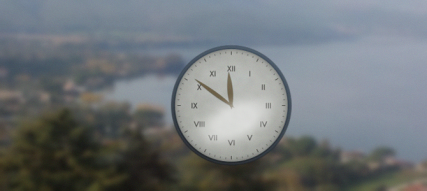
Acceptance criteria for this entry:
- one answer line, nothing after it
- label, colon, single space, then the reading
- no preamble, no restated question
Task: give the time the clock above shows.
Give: 11:51
